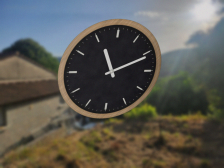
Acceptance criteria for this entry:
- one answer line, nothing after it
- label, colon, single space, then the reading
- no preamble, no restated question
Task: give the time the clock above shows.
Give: 11:11
